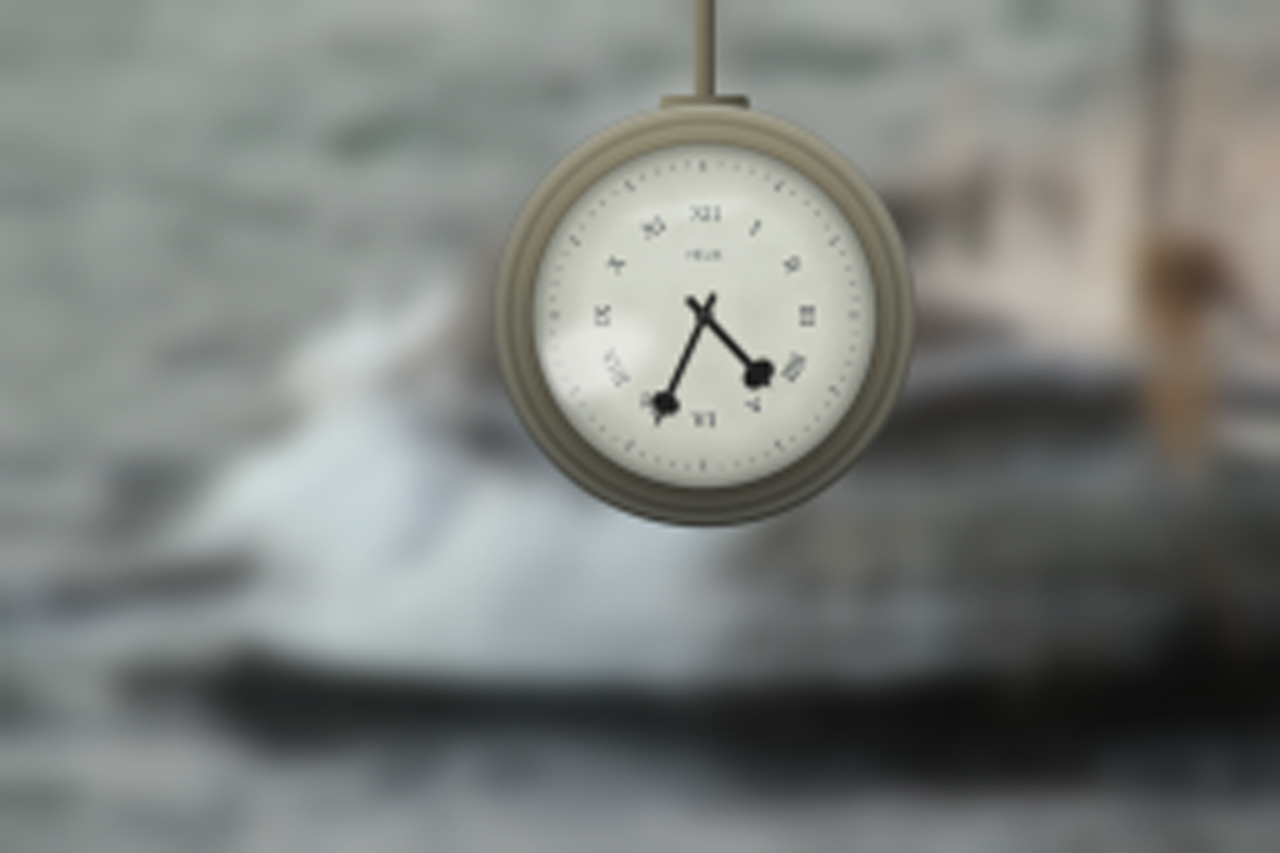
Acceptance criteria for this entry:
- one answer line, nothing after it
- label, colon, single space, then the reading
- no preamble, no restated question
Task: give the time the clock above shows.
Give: 4:34
